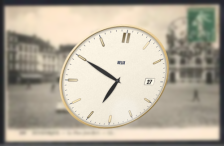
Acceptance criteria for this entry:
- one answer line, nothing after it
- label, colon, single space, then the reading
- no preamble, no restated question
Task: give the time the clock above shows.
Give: 6:50
